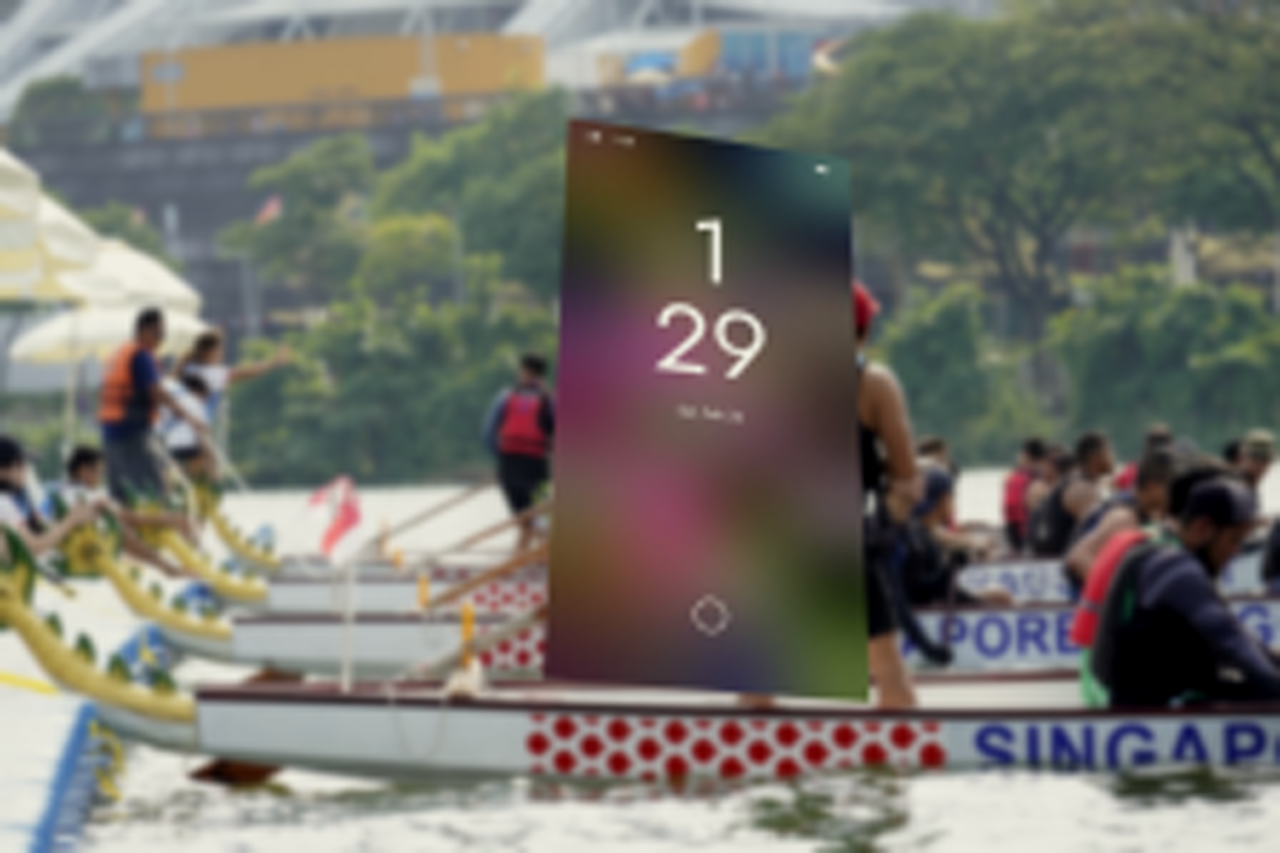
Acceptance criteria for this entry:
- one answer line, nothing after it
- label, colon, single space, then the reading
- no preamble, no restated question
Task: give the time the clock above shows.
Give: 1:29
